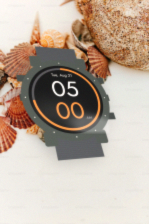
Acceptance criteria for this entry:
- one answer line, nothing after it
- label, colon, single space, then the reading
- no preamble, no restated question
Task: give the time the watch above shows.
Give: 5:00
